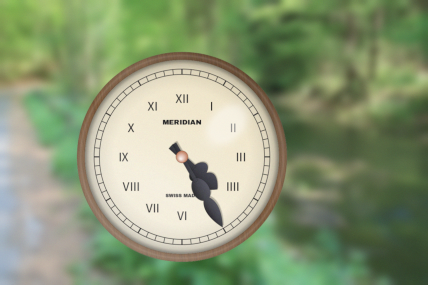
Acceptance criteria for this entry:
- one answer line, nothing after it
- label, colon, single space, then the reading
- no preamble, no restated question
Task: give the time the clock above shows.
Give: 4:25
